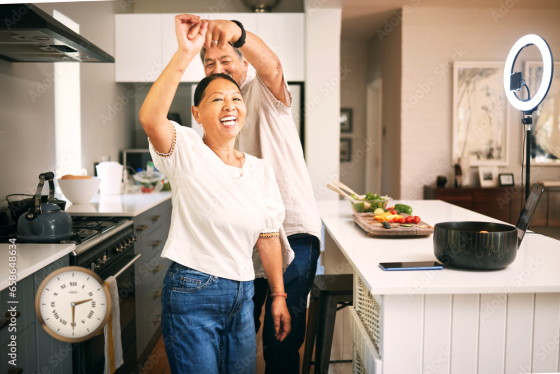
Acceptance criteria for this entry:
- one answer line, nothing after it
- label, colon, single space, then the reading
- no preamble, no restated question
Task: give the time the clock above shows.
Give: 2:30
